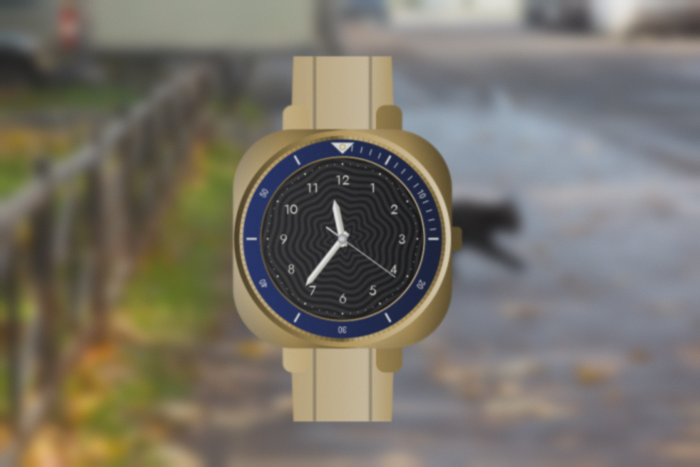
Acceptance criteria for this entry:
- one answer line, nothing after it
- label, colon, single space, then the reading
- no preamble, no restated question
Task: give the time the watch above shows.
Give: 11:36:21
